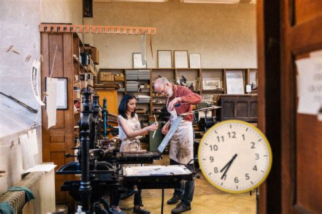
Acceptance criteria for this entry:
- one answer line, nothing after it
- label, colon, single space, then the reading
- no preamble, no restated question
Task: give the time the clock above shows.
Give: 7:36
